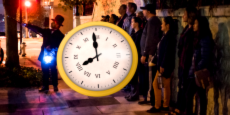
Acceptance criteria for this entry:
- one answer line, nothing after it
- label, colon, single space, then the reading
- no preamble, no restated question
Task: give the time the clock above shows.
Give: 7:59
